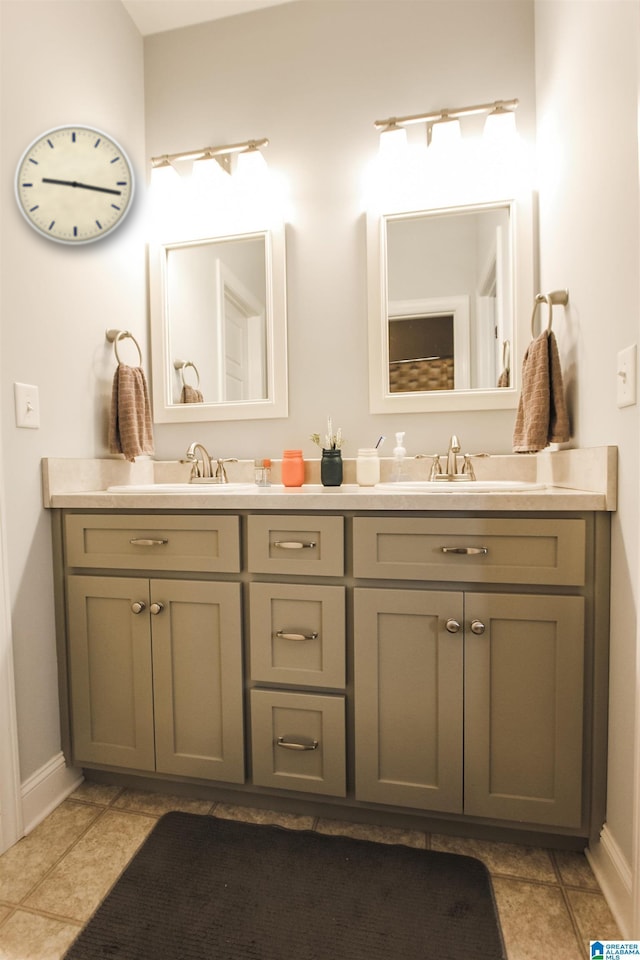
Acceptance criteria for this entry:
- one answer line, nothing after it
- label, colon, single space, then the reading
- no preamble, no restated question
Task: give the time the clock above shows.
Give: 9:17
